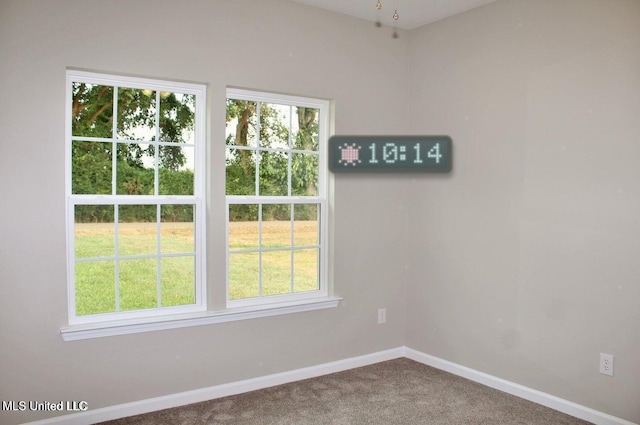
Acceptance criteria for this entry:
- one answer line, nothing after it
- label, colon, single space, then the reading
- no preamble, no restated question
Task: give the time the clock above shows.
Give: 10:14
